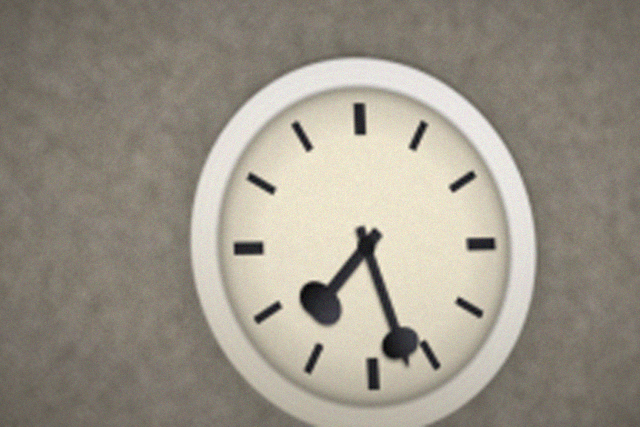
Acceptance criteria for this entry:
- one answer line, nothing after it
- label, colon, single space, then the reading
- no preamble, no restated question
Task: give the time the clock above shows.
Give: 7:27
